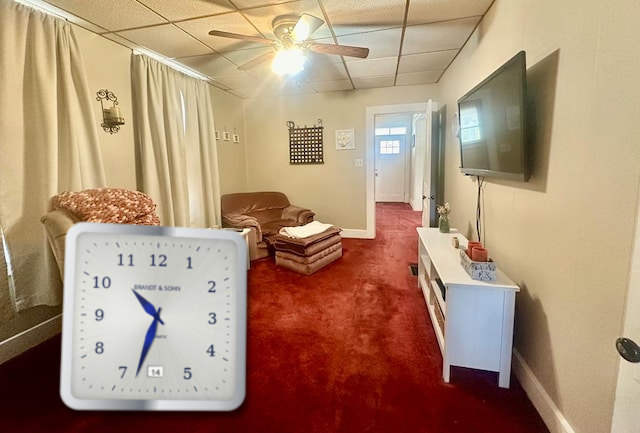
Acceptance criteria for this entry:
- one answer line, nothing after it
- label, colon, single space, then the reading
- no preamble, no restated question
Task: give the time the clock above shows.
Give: 10:33
